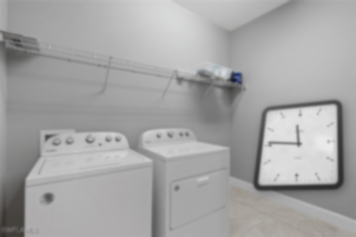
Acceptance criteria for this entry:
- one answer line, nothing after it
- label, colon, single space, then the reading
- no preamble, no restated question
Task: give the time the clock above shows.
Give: 11:46
